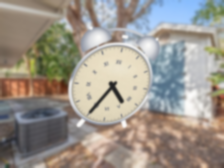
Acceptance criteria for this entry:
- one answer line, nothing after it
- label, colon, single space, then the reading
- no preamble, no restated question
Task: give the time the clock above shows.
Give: 4:35
